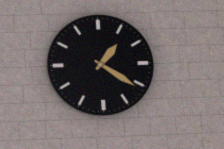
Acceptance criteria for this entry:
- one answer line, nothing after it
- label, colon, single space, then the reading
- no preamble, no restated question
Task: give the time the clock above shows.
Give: 1:21
